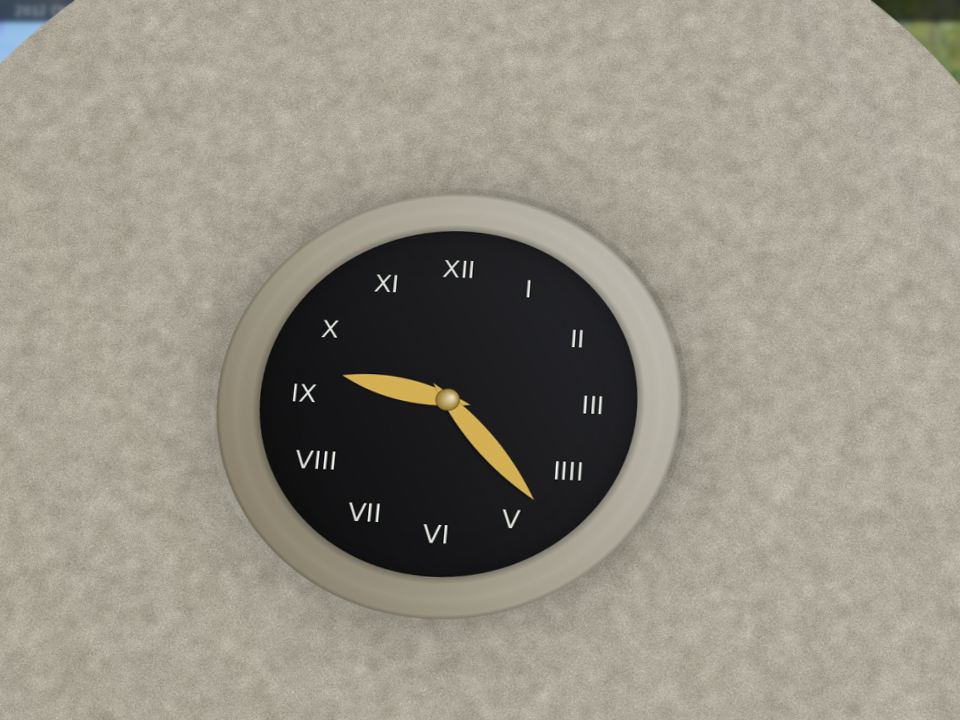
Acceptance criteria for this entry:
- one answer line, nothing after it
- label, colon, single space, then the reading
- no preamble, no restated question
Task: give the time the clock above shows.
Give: 9:23
